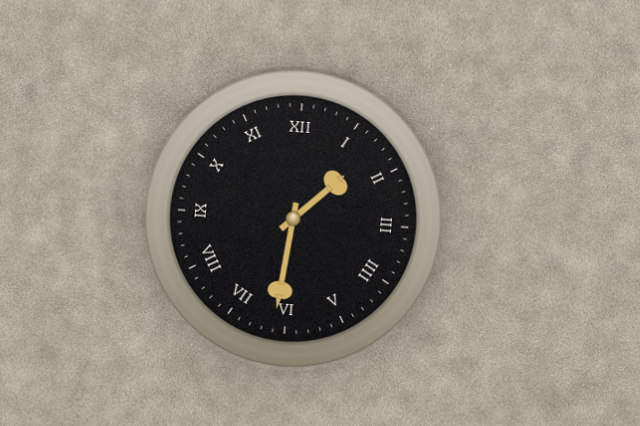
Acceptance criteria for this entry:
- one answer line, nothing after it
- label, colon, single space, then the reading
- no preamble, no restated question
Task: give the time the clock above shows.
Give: 1:31
